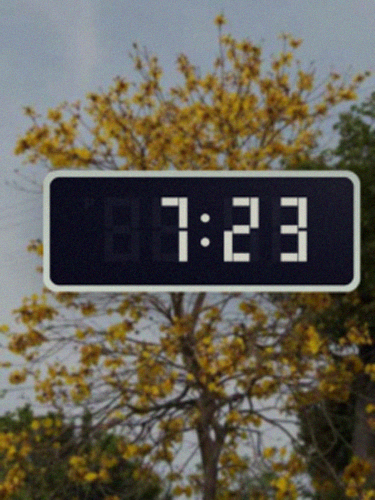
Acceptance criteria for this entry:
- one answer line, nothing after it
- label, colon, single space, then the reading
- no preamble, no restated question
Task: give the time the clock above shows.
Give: 7:23
